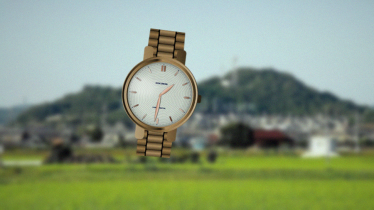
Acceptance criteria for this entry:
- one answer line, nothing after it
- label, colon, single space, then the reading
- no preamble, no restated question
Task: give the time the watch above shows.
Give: 1:31
